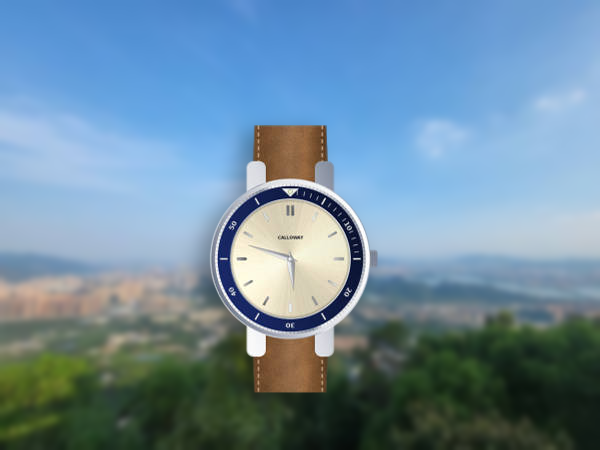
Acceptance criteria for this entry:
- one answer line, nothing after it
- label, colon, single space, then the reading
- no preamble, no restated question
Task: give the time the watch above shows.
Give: 5:48
